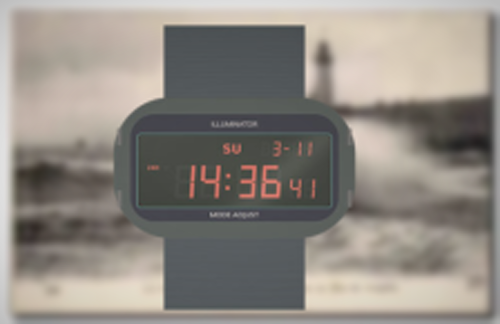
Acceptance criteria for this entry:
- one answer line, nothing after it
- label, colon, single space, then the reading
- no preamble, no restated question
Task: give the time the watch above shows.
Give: 14:36:41
